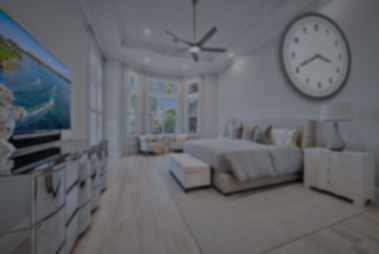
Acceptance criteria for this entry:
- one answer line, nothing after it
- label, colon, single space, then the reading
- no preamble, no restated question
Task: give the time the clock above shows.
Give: 3:41
